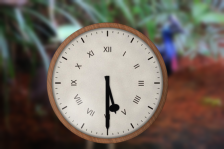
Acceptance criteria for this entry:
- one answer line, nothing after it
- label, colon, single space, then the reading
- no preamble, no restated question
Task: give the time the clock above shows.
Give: 5:30
